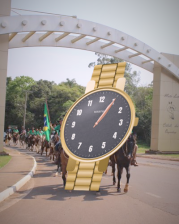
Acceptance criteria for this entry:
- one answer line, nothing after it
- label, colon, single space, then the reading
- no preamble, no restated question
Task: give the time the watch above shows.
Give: 1:05
